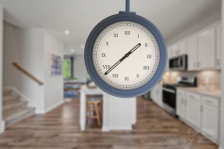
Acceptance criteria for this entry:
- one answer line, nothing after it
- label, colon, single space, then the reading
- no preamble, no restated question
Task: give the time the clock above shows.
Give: 1:38
